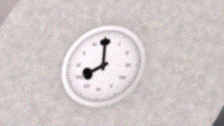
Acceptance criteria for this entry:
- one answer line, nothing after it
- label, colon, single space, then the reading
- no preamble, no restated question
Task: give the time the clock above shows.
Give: 7:59
